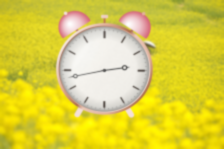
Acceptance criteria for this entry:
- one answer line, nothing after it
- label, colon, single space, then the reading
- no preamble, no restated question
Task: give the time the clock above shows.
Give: 2:43
